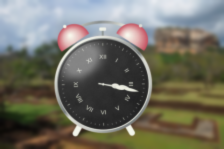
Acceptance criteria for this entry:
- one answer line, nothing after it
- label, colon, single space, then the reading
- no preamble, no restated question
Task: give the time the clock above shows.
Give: 3:17
